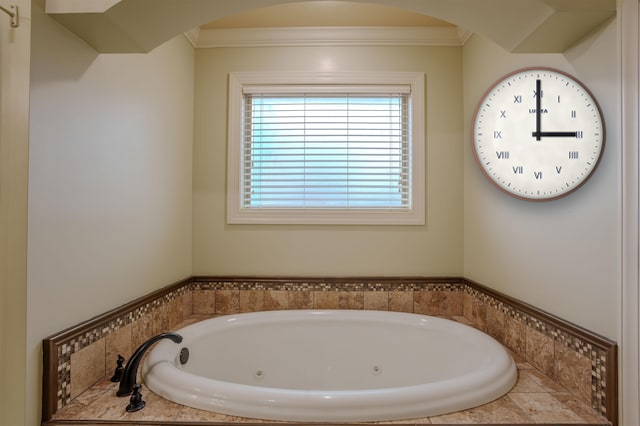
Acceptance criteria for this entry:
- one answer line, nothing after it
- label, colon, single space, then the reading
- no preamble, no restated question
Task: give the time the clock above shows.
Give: 3:00
